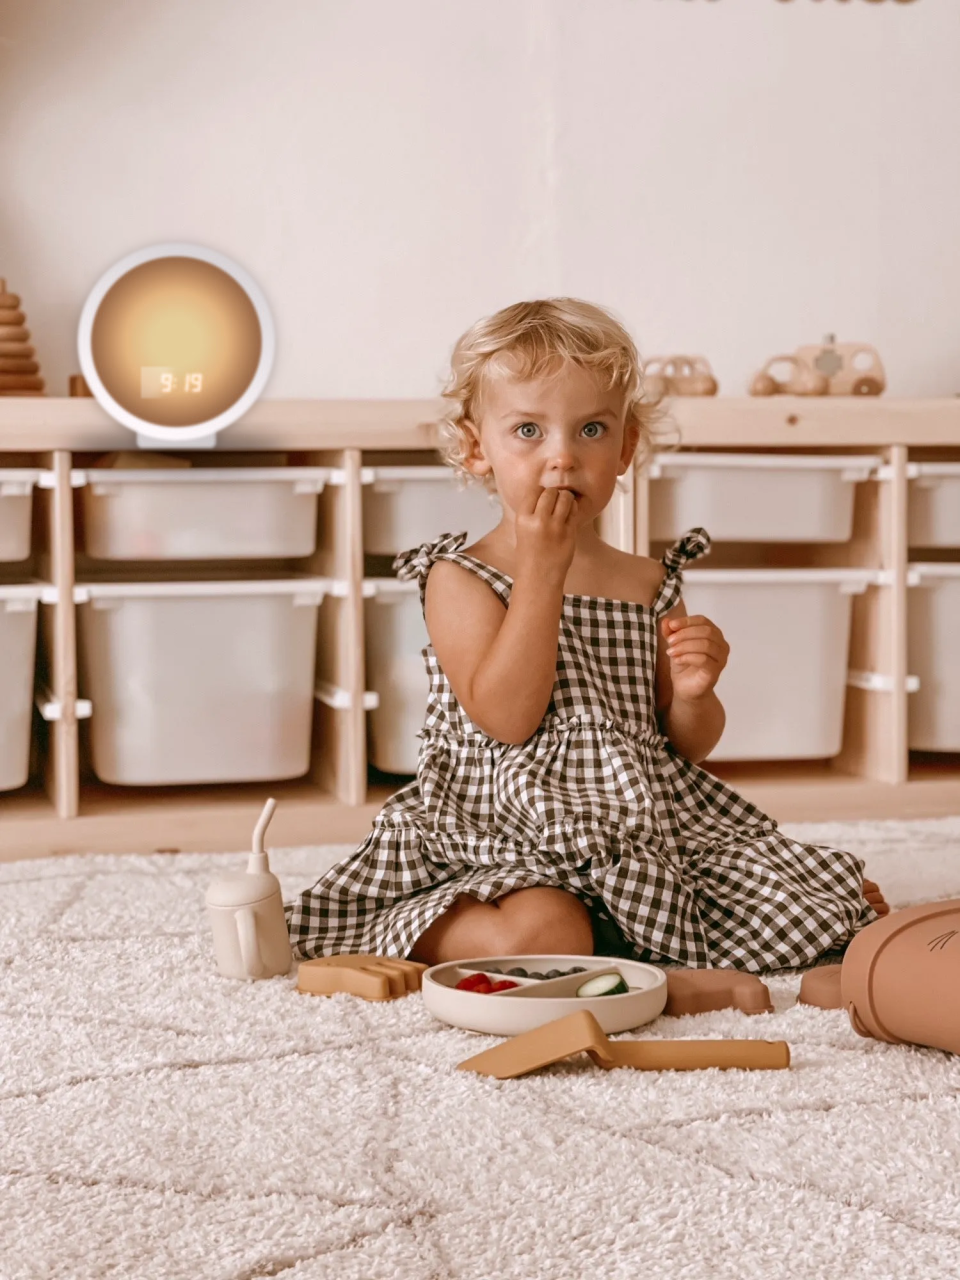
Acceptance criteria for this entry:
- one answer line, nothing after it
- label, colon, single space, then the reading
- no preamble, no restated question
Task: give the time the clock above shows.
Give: 9:19
